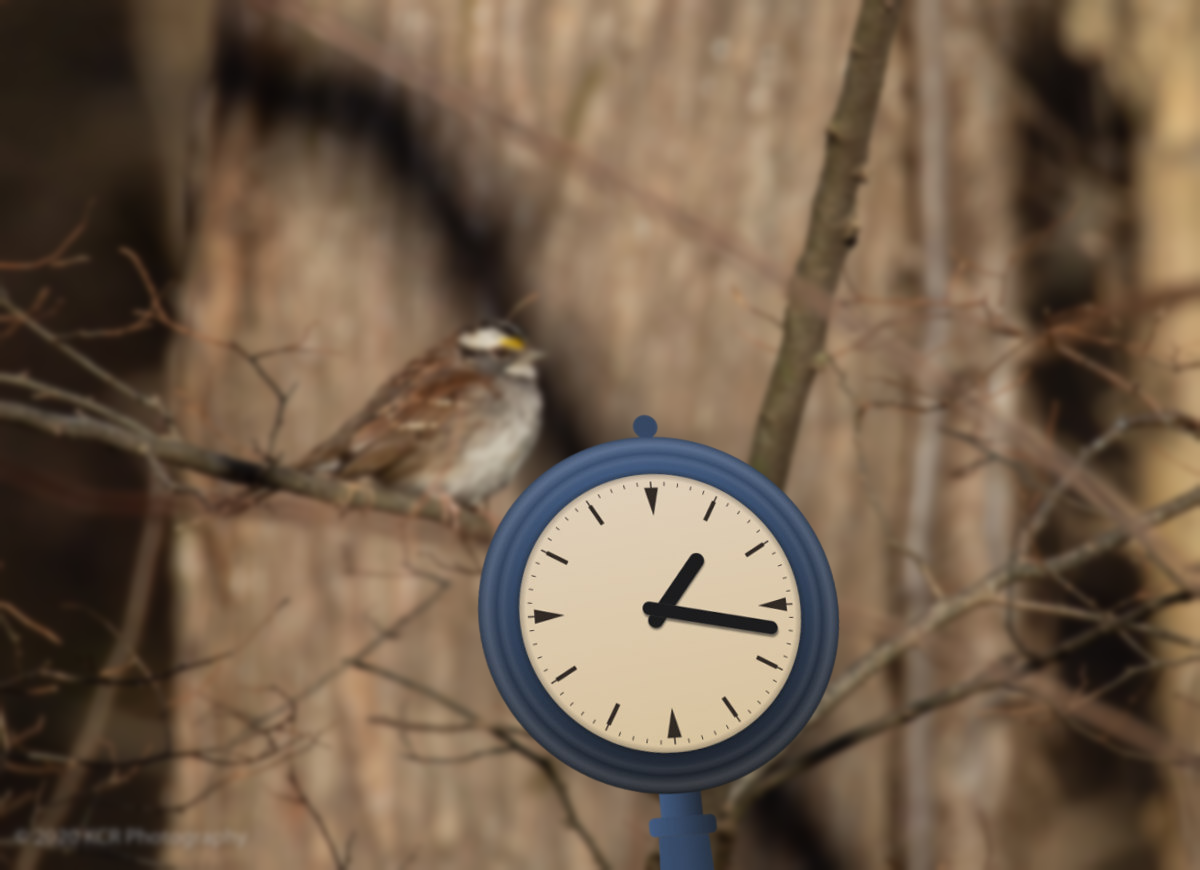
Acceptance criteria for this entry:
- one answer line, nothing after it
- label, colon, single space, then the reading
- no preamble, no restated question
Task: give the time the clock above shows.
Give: 1:17
